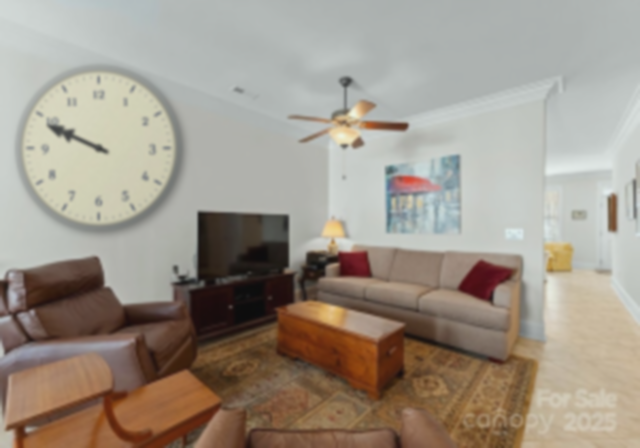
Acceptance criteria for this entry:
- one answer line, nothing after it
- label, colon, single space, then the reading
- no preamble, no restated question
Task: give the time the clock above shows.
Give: 9:49
